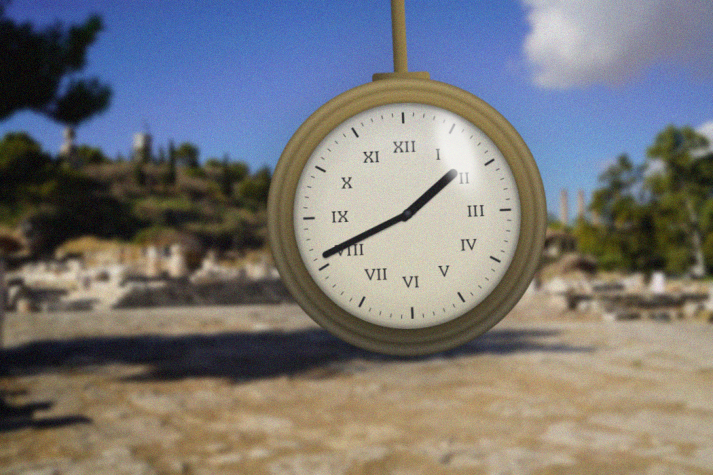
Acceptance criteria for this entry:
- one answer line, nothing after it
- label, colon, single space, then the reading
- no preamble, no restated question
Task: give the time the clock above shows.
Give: 1:41
